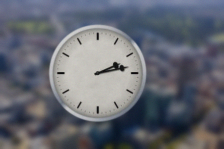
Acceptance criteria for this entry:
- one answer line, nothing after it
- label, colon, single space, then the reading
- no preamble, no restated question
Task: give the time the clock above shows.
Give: 2:13
